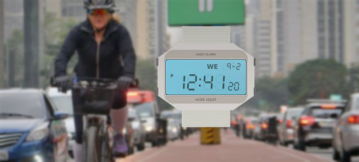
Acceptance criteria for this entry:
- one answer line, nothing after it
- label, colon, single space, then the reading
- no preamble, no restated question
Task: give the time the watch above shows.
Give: 12:41:20
